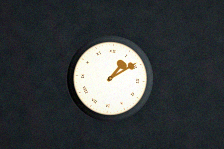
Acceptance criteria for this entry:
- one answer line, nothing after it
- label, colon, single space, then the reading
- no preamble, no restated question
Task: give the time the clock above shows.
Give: 1:09
